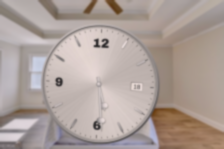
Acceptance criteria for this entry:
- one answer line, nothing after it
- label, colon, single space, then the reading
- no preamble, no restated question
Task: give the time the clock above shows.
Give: 5:29
